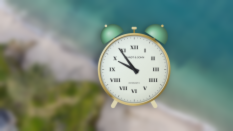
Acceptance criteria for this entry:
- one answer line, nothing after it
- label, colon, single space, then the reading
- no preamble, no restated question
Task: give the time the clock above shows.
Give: 9:54
